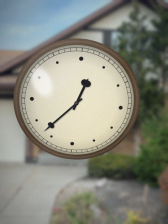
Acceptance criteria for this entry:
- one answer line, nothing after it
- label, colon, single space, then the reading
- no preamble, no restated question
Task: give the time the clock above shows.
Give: 12:37
